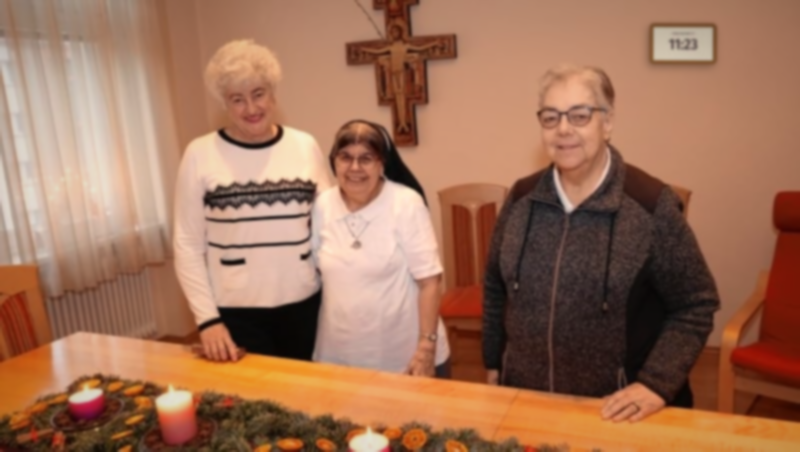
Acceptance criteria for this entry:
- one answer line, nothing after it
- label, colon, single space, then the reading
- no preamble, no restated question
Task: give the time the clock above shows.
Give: 11:23
